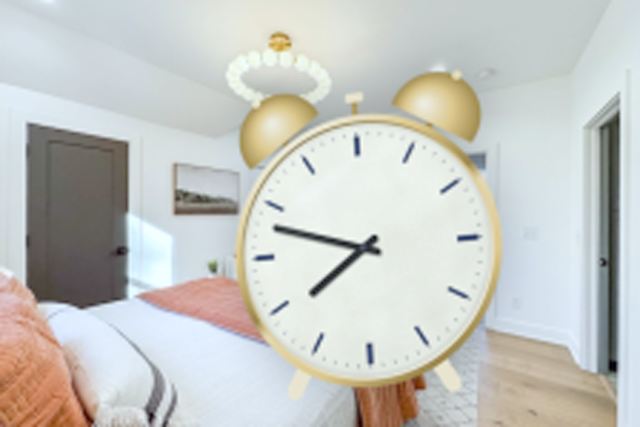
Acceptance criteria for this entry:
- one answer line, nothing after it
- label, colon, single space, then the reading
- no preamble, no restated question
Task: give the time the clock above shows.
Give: 7:48
